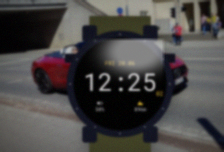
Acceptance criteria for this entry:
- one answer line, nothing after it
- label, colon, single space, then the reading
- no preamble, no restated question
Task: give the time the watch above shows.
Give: 12:25
